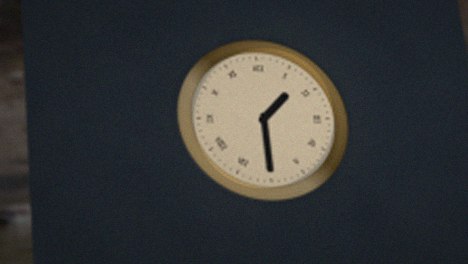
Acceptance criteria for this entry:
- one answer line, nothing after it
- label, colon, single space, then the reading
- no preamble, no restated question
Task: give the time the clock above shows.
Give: 1:30
